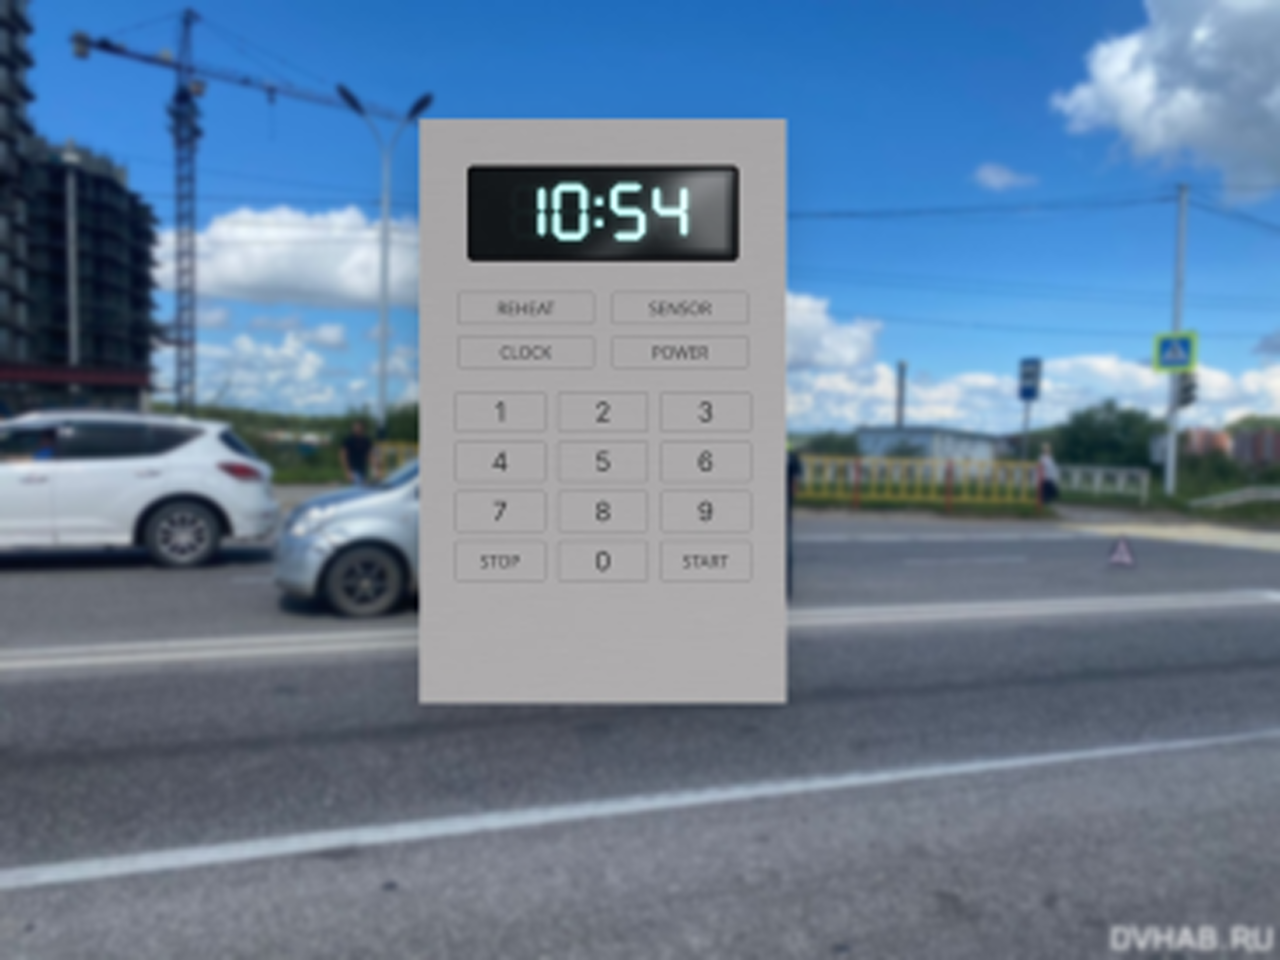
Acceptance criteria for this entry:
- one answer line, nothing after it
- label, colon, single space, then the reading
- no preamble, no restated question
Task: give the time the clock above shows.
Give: 10:54
